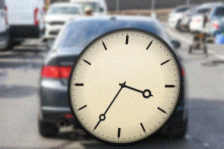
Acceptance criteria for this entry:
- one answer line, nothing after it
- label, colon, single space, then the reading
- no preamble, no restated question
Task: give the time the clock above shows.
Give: 3:35
